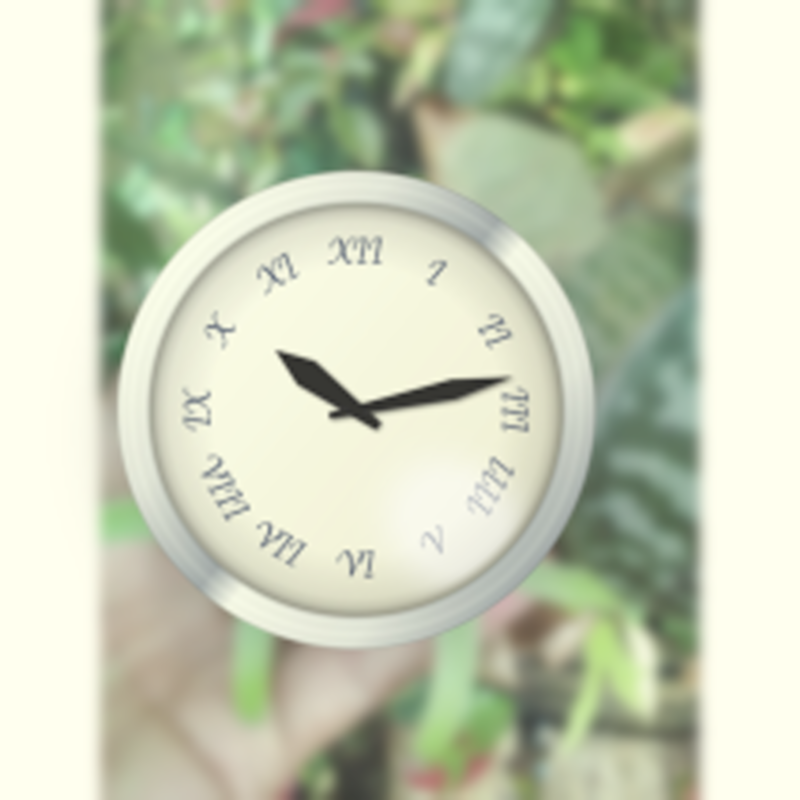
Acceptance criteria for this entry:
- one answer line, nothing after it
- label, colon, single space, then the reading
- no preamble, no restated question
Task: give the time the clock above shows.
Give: 10:13
